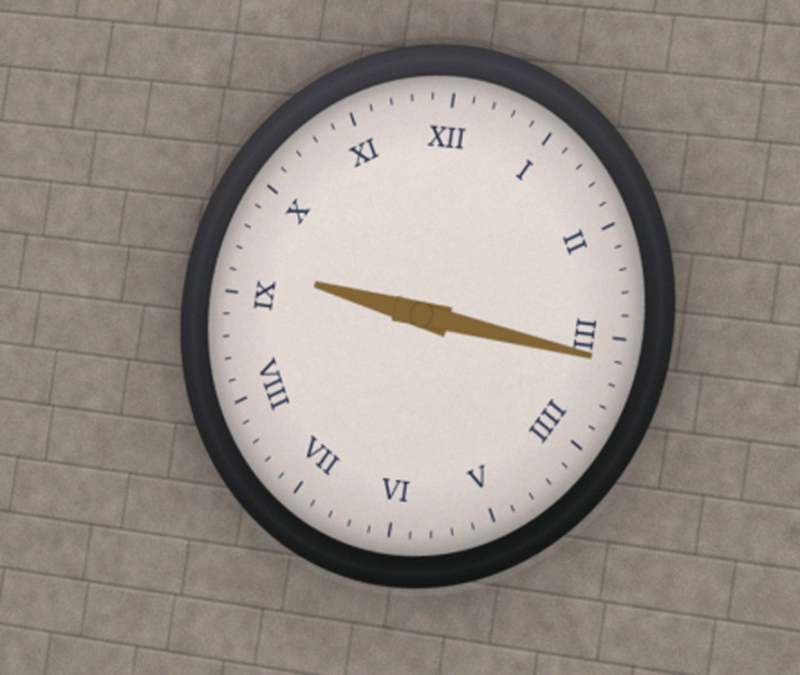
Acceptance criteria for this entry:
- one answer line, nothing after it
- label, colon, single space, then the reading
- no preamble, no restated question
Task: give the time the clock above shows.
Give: 9:16
